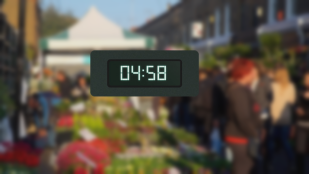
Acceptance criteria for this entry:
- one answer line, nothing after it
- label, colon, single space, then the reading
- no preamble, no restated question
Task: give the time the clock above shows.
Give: 4:58
